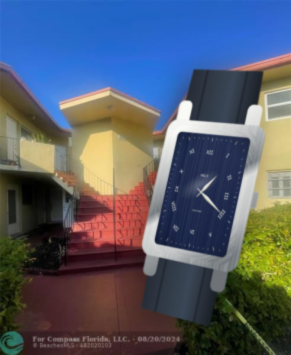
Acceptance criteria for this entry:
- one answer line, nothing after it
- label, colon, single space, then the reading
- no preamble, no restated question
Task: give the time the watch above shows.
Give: 1:20
